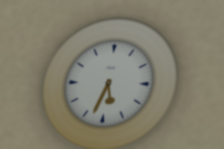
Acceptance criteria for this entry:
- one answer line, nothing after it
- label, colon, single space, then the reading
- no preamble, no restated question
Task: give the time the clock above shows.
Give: 5:33
